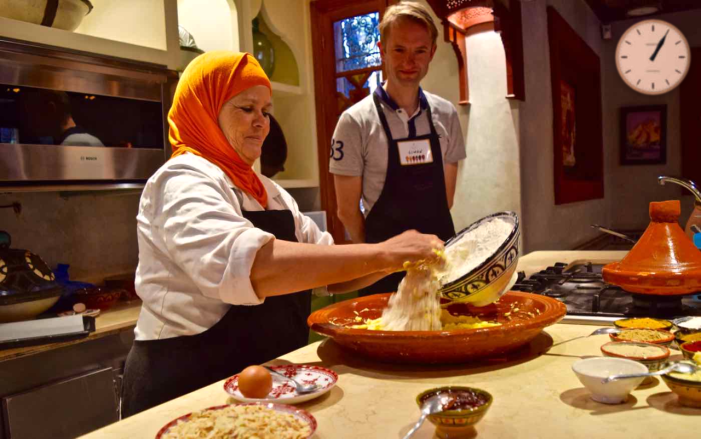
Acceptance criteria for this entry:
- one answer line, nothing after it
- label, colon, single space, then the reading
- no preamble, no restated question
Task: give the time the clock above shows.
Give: 1:05
